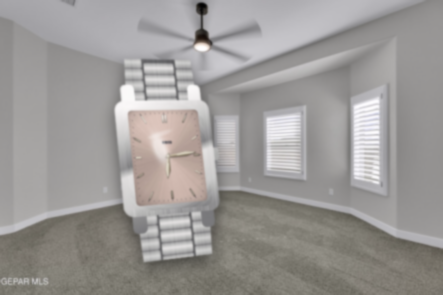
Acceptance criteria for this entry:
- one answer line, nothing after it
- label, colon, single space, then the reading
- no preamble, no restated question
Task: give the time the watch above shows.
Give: 6:14
